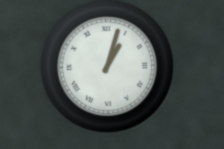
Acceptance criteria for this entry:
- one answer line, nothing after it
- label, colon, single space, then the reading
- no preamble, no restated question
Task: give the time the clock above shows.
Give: 1:03
